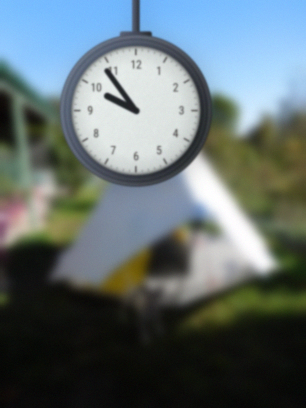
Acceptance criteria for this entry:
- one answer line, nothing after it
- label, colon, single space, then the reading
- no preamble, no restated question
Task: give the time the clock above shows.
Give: 9:54
